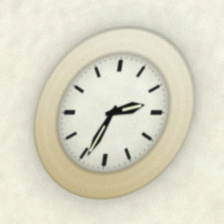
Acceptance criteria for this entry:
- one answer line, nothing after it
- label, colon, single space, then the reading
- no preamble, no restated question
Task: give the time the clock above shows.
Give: 2:34
